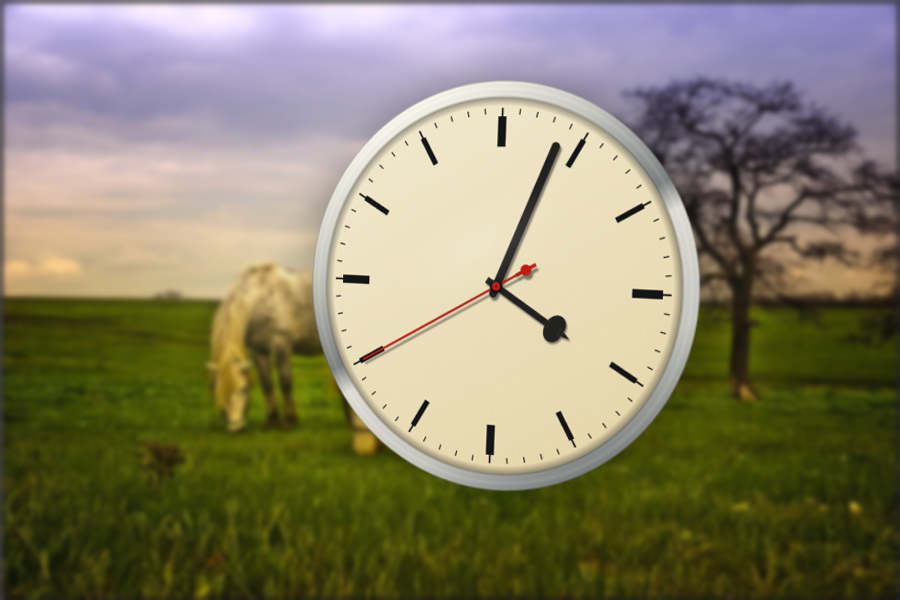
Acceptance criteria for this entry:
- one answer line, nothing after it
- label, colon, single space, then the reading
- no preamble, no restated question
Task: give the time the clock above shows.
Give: 4:03:40
